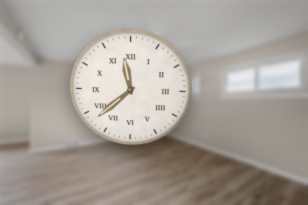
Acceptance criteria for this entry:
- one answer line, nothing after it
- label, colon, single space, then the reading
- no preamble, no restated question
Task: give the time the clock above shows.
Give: 11:38
